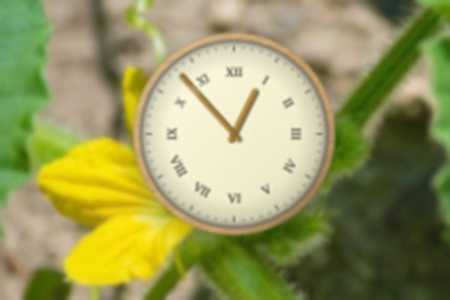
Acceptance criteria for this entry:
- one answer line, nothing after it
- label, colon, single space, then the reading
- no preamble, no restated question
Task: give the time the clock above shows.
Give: 12:53
